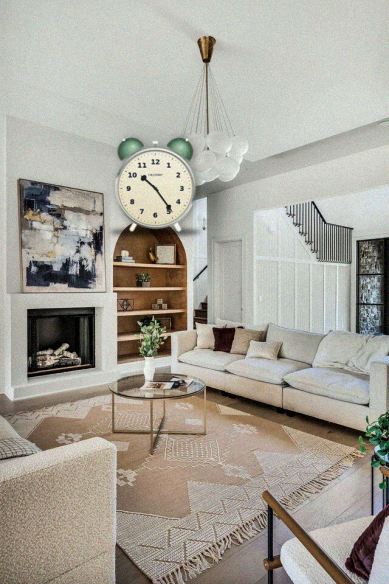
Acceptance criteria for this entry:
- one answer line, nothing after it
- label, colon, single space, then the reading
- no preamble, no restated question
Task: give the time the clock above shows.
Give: 10:24
